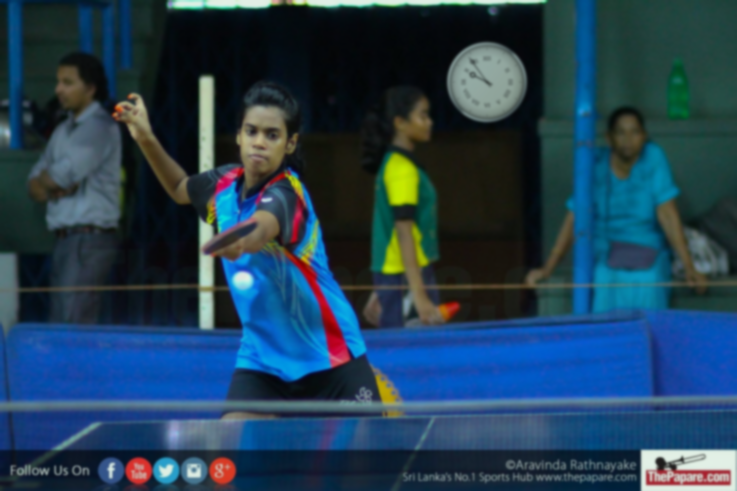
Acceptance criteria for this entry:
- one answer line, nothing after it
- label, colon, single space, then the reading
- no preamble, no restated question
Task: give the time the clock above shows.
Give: 9:54
